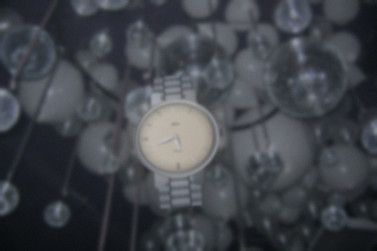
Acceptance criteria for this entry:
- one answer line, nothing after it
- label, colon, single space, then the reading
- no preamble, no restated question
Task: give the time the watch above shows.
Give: 5:42
